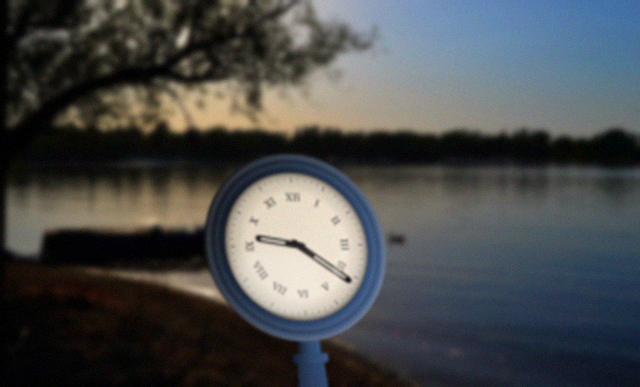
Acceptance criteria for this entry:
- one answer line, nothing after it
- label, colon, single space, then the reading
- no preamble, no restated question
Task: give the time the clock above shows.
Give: 9:21
